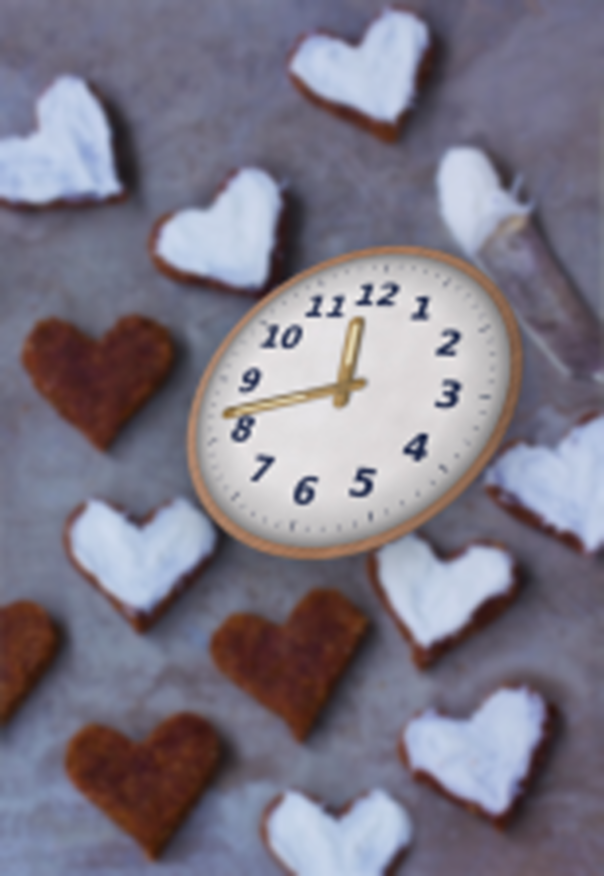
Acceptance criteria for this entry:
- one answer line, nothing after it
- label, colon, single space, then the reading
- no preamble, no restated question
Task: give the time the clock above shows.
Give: 11:42
